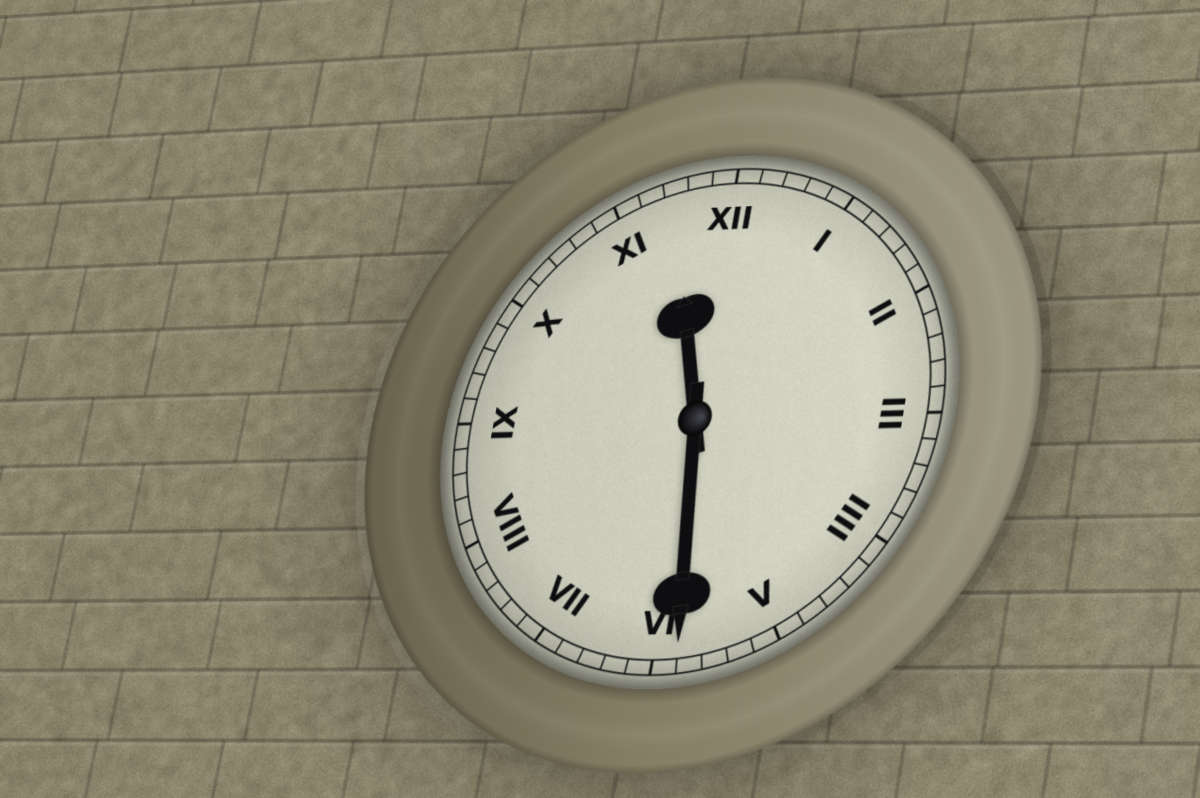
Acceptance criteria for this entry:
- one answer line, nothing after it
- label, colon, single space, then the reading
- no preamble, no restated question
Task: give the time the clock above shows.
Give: 11:29
